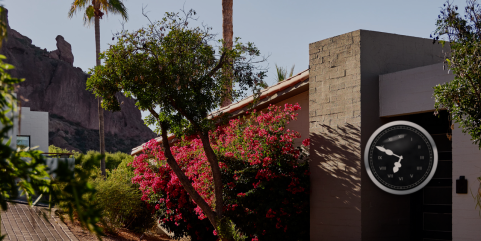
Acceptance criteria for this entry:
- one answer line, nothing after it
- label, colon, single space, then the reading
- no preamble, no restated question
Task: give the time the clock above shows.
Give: 6:49
